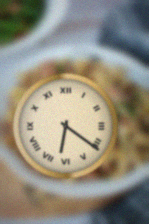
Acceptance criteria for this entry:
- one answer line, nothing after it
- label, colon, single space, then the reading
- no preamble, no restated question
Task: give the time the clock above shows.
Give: 6:21
